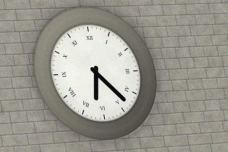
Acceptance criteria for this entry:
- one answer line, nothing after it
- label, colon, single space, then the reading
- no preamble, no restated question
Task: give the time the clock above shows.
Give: 6:23
